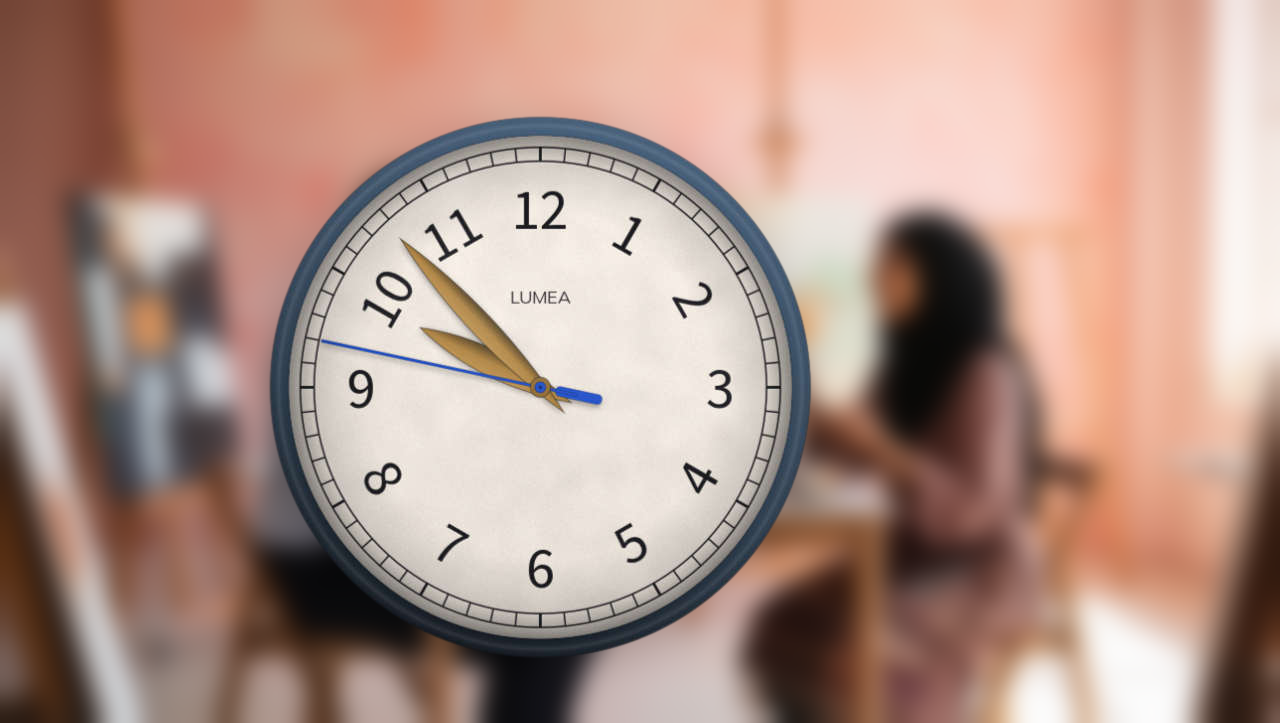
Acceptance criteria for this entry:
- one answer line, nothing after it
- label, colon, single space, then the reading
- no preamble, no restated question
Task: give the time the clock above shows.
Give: 9:52:47
